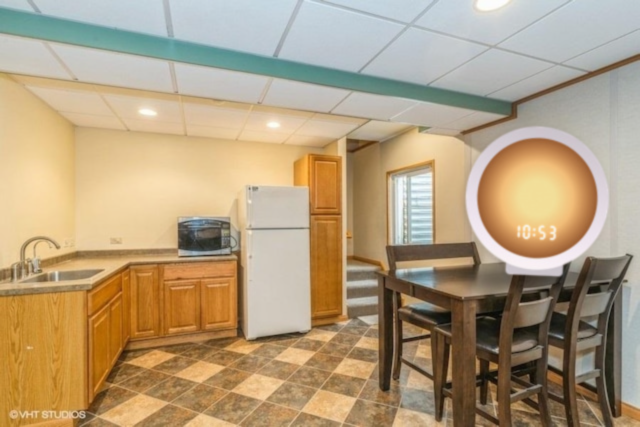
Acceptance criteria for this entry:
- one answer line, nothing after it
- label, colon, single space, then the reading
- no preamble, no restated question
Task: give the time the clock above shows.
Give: 10:53
